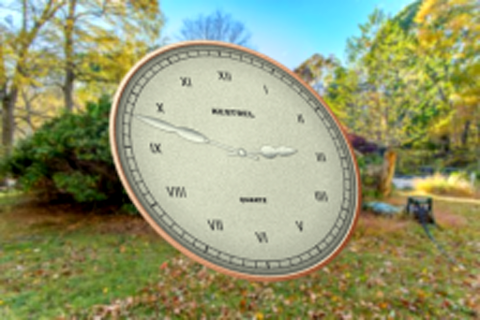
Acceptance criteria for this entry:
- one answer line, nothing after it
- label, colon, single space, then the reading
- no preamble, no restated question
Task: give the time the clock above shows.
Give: 2:48
